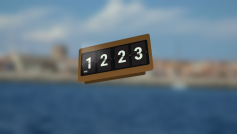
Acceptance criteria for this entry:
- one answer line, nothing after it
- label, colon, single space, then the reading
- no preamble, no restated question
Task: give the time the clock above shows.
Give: 12:23
